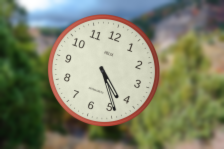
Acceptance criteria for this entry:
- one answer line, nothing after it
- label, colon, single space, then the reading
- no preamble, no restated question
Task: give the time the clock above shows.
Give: 4:24
